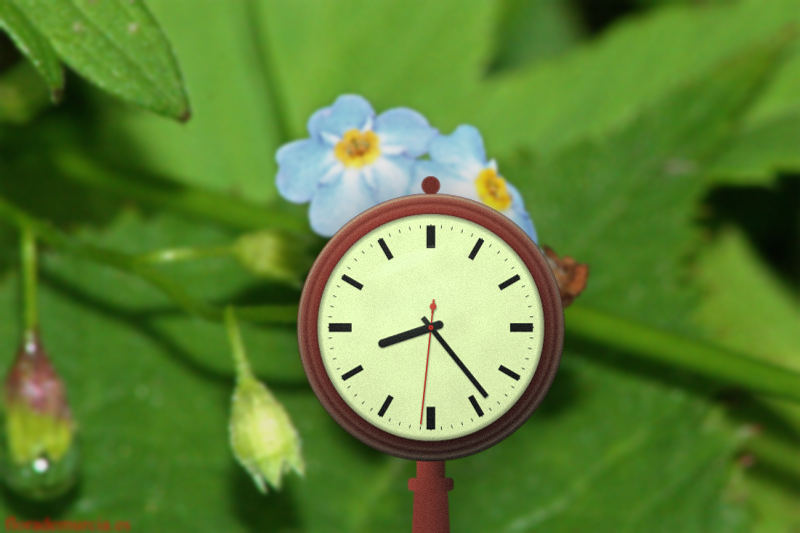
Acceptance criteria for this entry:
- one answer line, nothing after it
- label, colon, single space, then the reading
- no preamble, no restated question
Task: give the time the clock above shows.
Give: 8:23:31
